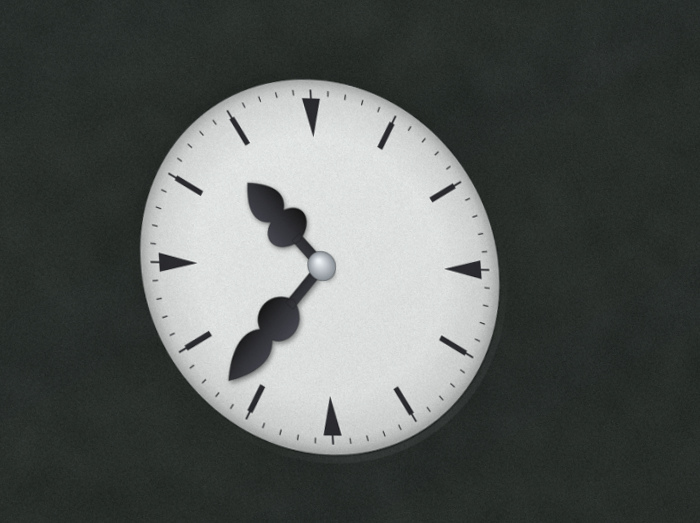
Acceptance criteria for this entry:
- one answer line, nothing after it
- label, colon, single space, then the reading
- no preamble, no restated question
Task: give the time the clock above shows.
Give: 10:37
